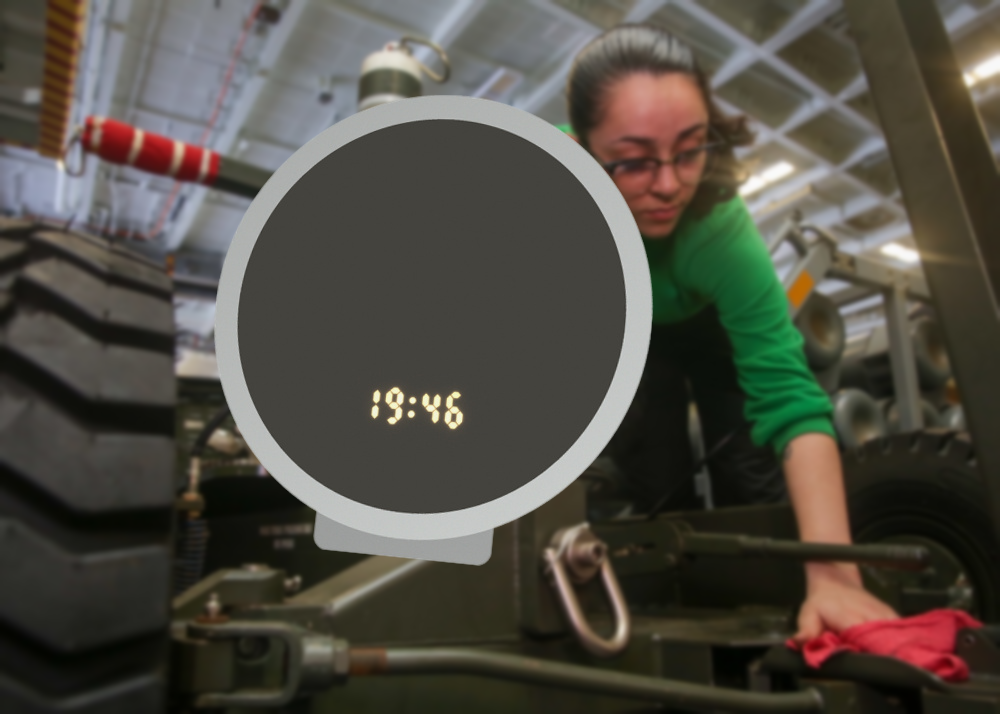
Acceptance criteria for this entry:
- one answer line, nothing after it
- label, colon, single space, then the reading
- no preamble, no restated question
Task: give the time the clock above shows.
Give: 19:46
